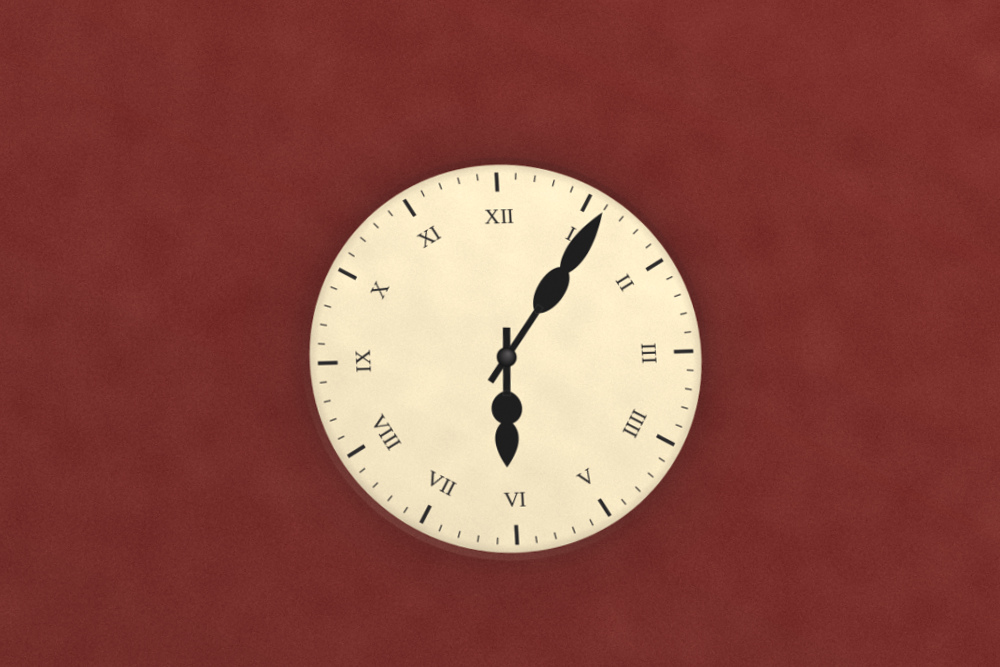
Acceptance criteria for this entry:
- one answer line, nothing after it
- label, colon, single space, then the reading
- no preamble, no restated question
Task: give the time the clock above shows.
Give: 6:06
